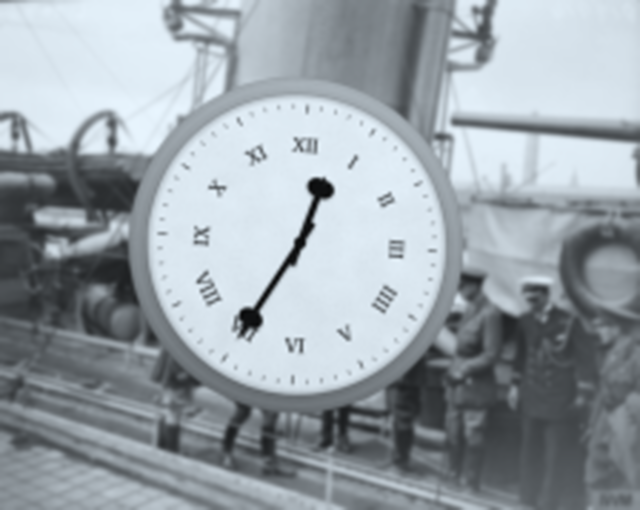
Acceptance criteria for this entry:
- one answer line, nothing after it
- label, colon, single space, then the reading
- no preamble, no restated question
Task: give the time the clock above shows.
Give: 12:35
